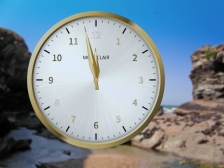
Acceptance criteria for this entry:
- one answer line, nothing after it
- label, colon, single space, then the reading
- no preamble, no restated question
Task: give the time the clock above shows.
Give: 11:58
